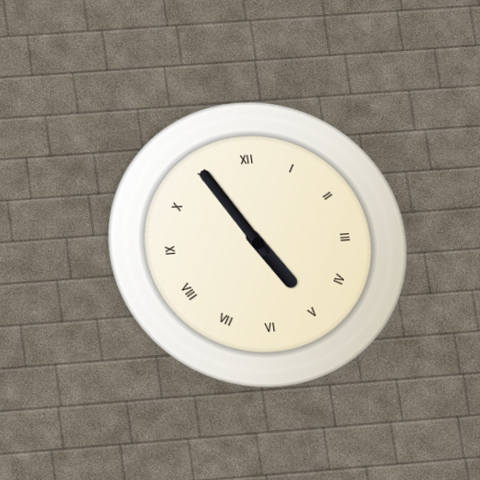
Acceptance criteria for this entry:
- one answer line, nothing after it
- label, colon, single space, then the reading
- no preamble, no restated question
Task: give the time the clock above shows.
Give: 4:55
